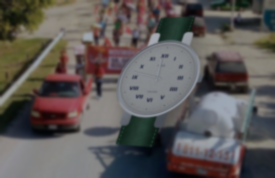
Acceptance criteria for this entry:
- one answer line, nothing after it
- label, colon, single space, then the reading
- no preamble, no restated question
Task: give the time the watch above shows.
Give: 11:47
